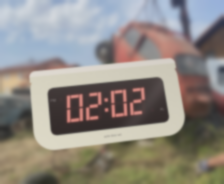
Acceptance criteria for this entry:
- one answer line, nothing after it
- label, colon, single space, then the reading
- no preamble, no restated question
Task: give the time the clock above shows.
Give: 2:02
